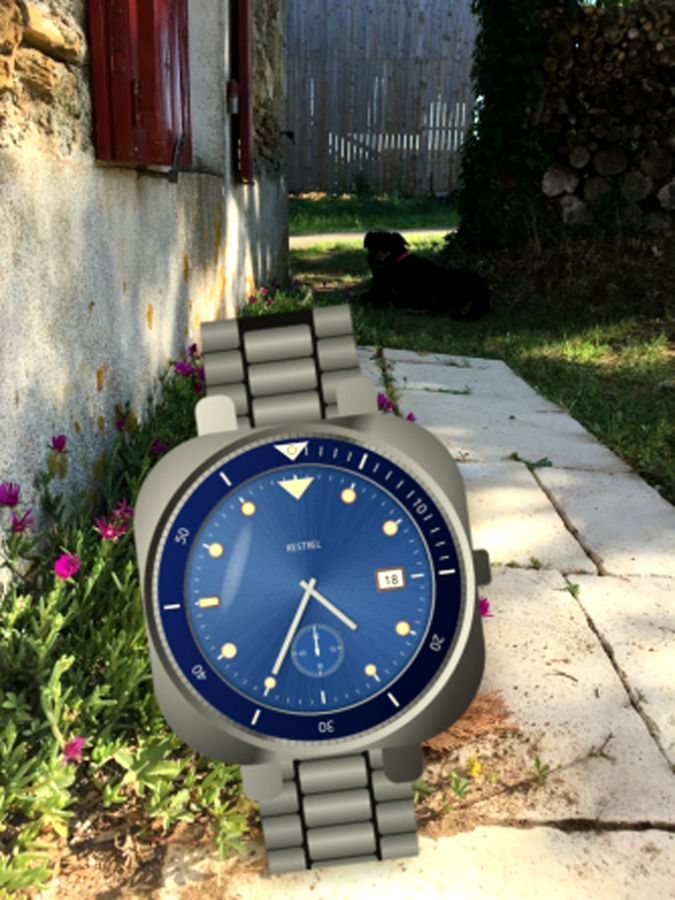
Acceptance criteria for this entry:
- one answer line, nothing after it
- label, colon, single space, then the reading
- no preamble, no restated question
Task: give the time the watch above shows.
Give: 4:35
